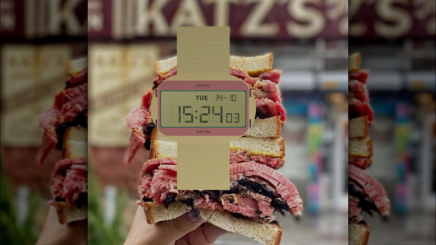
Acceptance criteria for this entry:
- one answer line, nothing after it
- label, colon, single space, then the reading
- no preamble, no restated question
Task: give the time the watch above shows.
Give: 15:24:03
